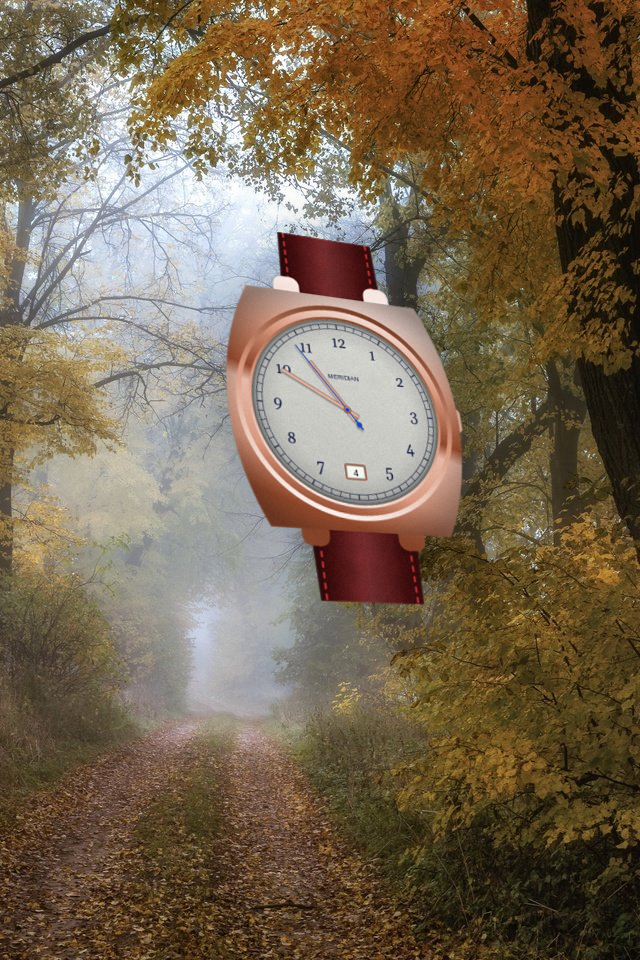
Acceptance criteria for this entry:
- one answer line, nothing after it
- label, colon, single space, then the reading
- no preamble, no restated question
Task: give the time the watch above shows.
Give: 10:49:54
